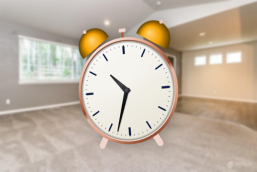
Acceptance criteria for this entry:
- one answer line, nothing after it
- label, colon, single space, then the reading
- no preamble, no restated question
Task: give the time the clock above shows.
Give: 10:33
